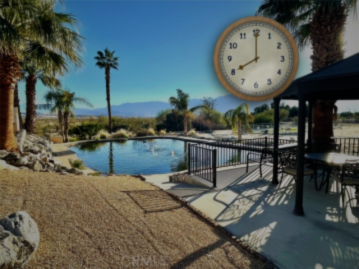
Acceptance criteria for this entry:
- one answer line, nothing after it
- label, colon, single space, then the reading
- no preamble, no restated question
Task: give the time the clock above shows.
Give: 8:00
